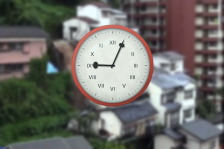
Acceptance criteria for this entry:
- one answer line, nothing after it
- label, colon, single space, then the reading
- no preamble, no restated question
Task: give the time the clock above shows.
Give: 9:04
